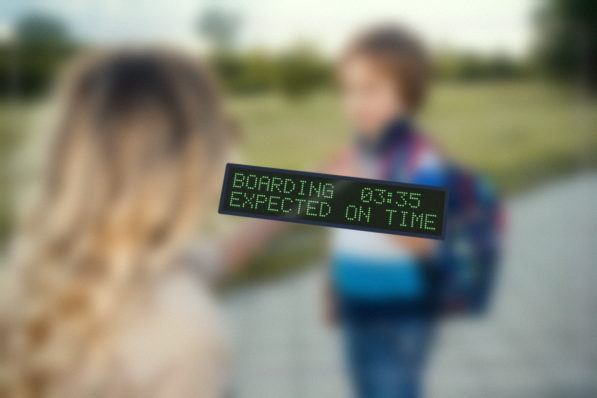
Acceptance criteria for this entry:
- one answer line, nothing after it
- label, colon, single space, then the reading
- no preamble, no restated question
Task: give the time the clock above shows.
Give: 3:35
